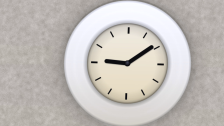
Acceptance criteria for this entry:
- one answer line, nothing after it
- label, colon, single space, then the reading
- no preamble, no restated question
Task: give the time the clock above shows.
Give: 9:09
